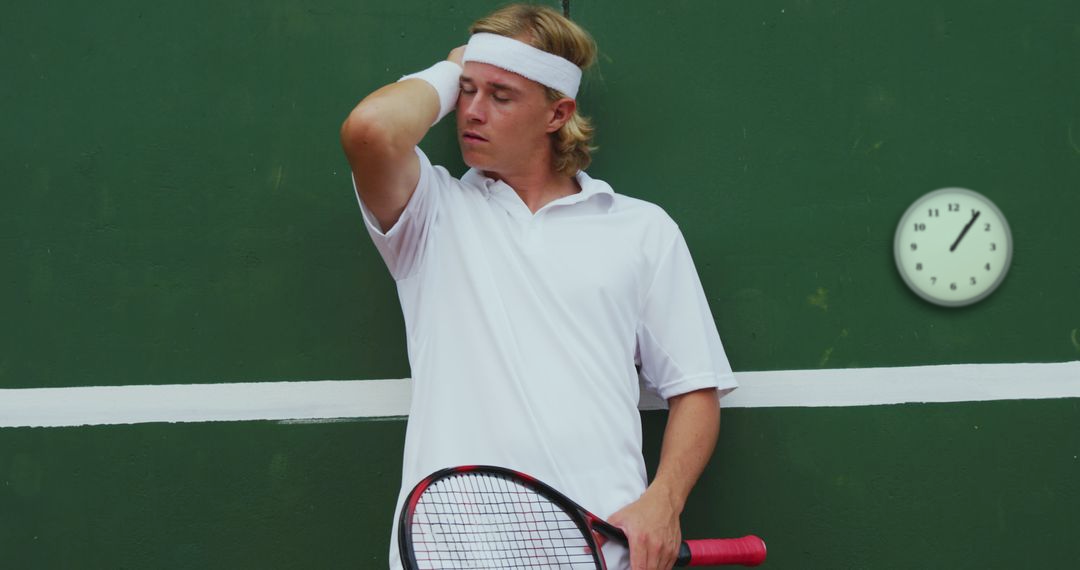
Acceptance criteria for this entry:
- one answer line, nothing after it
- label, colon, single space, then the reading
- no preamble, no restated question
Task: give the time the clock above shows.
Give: 1:06
